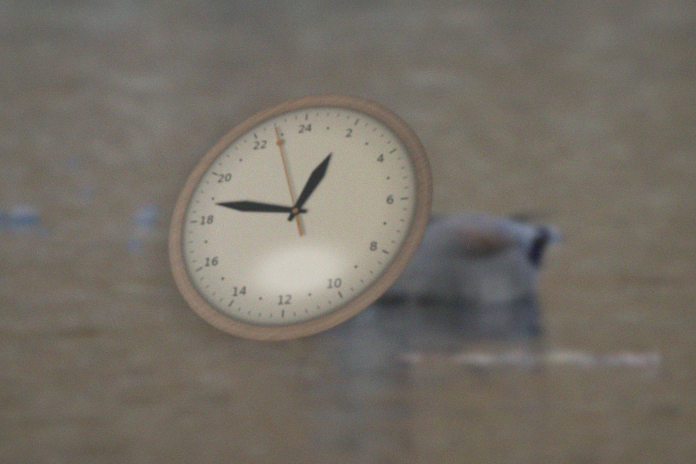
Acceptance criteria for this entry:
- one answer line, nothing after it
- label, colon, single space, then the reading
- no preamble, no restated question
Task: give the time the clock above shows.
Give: 1:46:57
